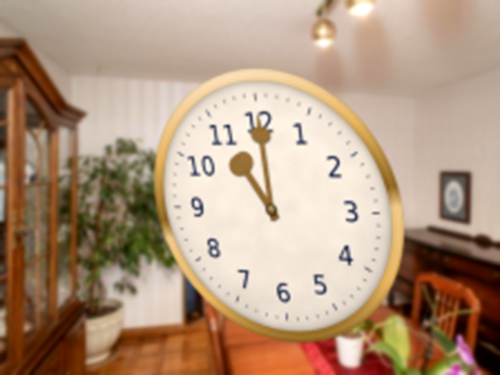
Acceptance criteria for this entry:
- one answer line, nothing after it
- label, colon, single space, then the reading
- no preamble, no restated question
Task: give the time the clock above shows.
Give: 11:00
